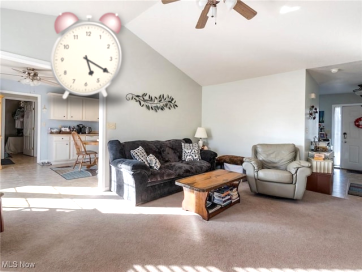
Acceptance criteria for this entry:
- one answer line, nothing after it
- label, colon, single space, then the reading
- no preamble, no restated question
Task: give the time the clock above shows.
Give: 5:20
